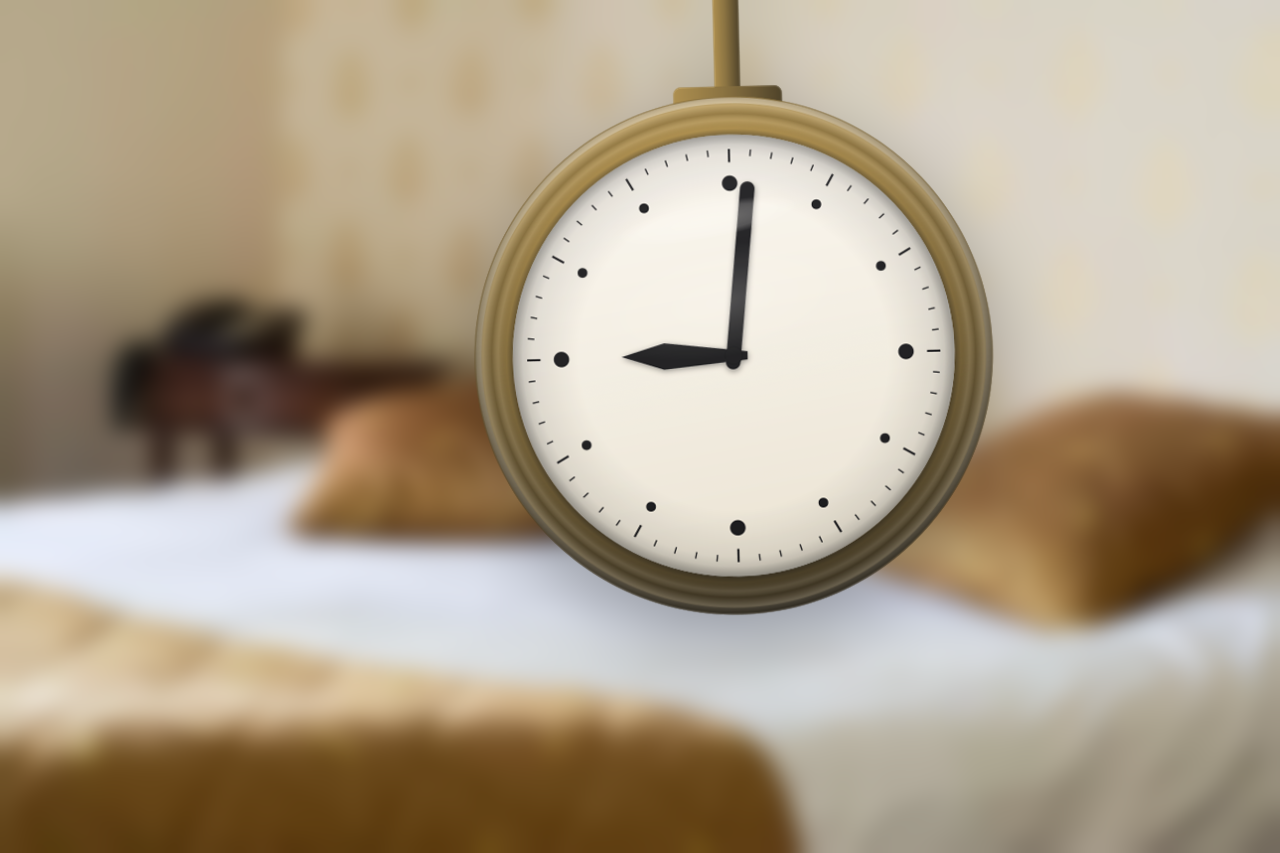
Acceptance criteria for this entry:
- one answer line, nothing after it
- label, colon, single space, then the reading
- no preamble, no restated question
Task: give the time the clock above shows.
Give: 9:01
